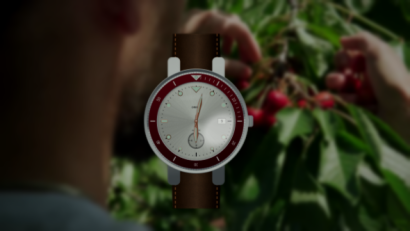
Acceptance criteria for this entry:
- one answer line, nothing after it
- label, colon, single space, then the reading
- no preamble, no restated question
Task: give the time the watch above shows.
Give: 6:02
